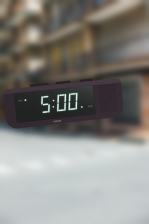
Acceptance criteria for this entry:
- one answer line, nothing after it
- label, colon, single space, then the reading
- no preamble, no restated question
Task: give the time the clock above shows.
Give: 5:00
